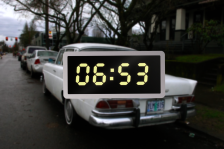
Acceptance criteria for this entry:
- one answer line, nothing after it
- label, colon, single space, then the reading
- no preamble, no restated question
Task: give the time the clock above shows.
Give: 6:53
